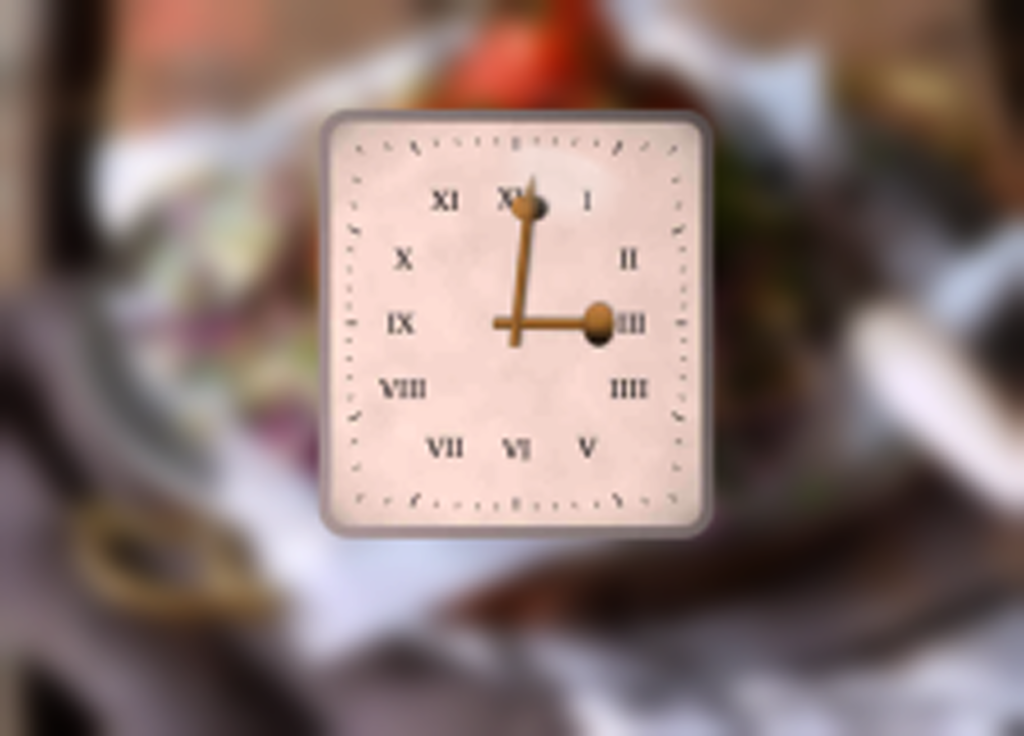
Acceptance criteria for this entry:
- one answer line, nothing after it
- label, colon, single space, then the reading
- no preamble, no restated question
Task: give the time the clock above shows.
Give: 3:01
